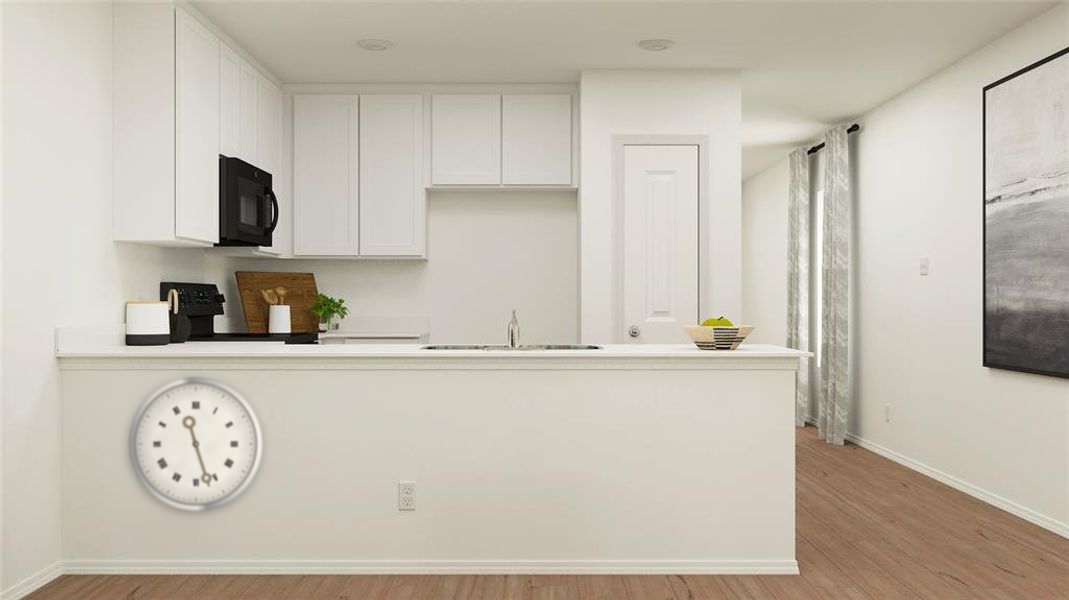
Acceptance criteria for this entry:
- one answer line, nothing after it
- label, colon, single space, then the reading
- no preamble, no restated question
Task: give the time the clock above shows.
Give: 11:27
